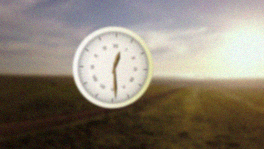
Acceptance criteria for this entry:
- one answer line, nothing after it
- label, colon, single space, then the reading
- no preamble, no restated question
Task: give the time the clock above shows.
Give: 12:29
